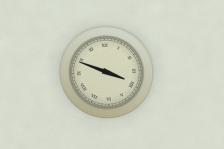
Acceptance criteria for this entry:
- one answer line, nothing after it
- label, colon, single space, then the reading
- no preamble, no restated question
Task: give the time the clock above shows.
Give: 3:49
